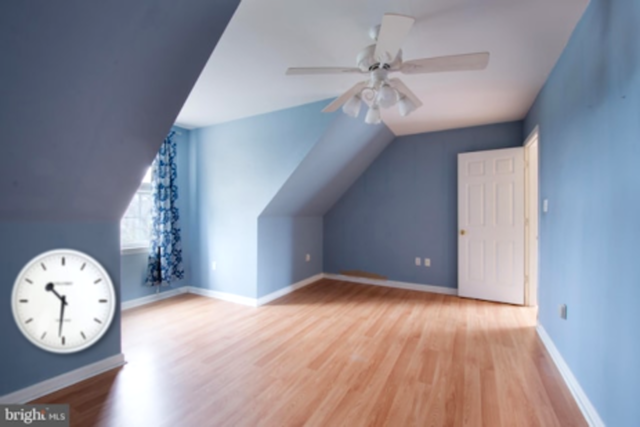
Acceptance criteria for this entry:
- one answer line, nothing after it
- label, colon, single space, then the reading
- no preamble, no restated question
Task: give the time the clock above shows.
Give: 10:31
